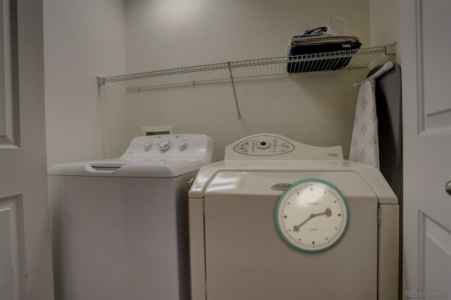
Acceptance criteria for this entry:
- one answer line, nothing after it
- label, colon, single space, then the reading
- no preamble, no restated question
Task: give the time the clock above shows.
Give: 2:39
